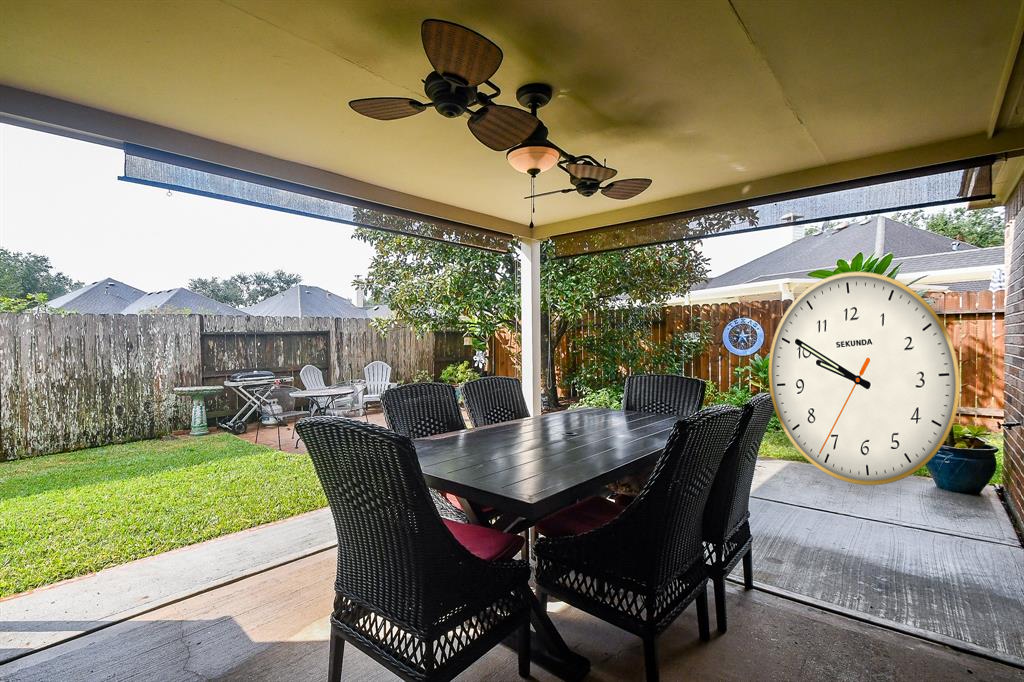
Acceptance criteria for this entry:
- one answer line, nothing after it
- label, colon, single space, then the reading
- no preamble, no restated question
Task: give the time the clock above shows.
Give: 9:50:36
